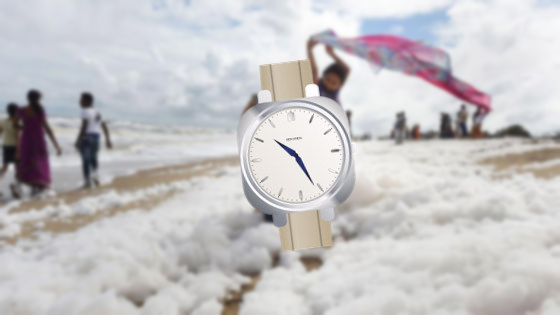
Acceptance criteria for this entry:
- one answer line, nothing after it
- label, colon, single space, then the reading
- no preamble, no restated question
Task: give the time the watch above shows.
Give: 10:26
